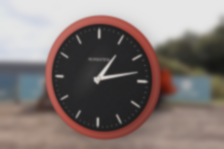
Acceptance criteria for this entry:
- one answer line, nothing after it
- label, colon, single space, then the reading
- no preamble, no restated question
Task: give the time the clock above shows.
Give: 1:13
